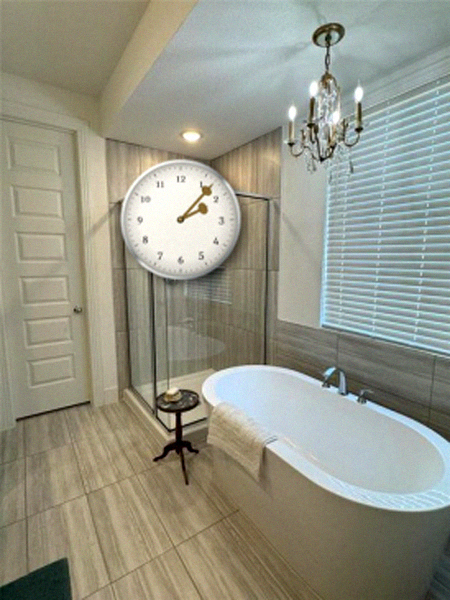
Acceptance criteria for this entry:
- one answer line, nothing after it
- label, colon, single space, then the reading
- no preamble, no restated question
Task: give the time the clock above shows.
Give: 2:07
